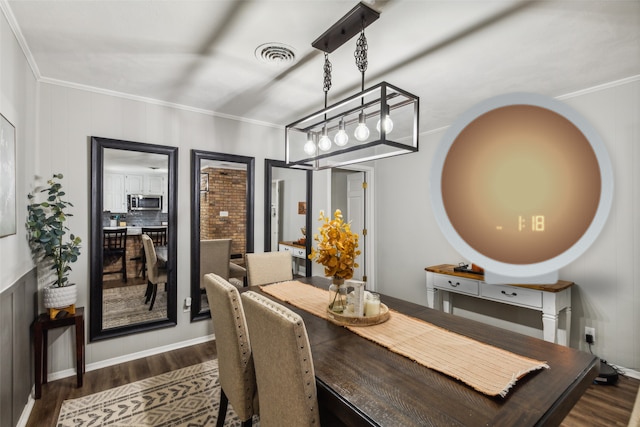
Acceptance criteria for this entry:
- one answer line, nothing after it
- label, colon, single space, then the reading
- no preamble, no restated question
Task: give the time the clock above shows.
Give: 1:18
